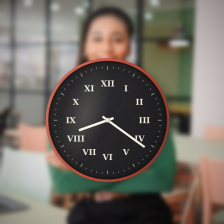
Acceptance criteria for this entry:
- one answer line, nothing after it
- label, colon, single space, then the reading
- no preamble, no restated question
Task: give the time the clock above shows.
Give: 8:21
